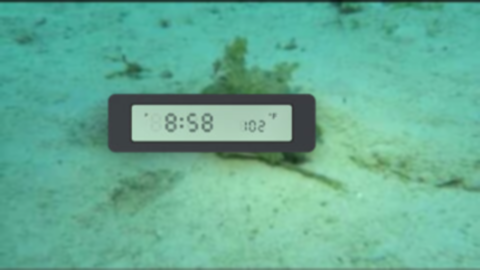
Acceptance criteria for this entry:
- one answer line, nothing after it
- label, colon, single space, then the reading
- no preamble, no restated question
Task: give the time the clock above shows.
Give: 8:58
